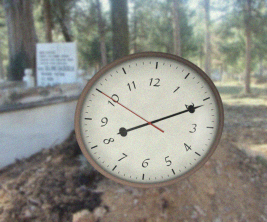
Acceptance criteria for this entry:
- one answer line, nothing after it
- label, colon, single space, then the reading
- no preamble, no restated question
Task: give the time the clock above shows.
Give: 8:10:50
